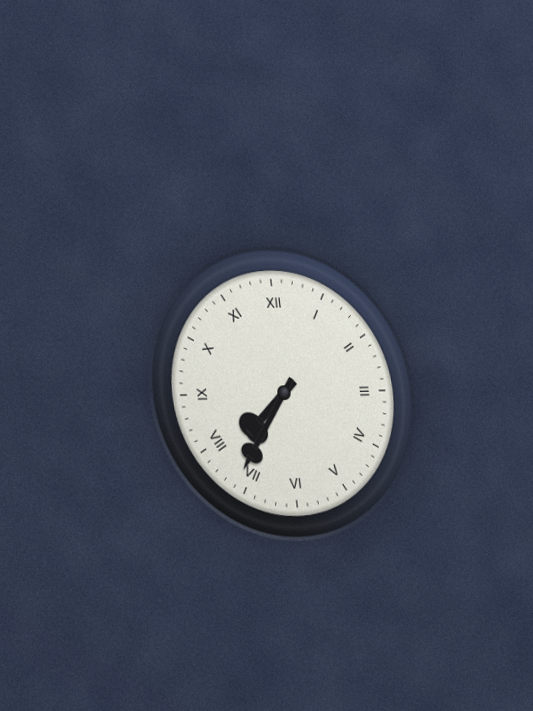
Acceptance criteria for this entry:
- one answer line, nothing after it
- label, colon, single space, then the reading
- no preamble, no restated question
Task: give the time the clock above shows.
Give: 7:36
